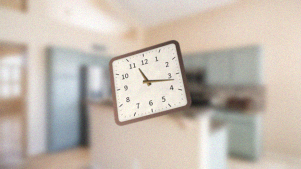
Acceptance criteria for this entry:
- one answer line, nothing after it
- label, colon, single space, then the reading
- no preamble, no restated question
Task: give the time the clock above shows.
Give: 11:17
